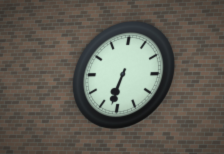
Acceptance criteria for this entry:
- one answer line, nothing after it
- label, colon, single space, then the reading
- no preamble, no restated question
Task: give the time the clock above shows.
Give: 6:32
